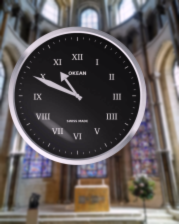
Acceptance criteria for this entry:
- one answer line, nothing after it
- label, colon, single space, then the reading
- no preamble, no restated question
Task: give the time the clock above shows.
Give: 10:49
